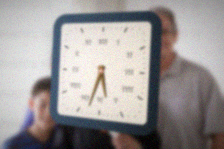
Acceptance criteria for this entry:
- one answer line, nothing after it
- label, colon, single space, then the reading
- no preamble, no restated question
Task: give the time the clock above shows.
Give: 5:33
